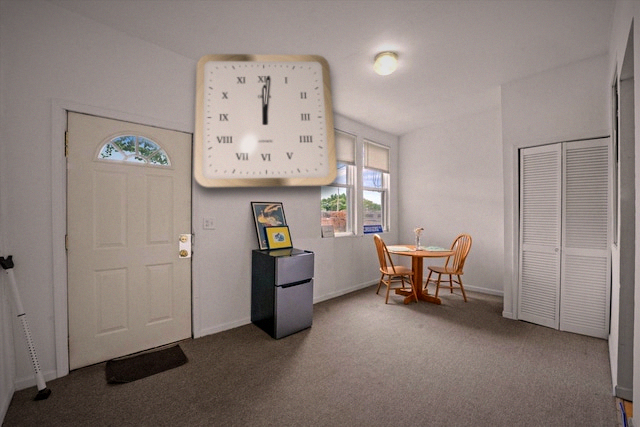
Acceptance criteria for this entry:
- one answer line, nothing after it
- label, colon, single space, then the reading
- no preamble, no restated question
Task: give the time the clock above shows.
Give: 12:01
